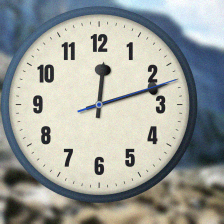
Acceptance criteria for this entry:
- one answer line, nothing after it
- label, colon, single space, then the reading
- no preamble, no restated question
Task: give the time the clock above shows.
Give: 12:12:12
